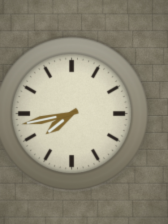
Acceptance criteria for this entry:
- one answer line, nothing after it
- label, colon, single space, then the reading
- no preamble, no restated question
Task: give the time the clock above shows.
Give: 7:43
